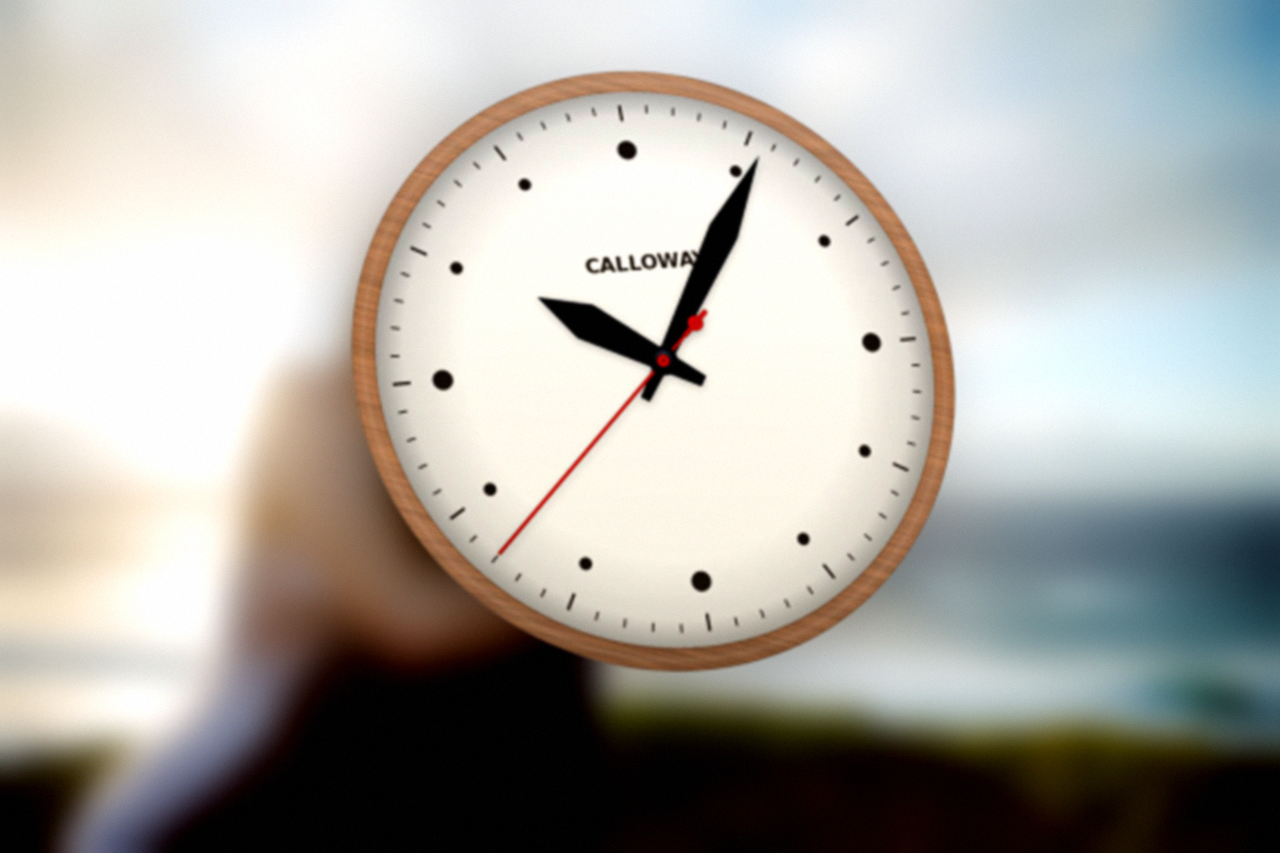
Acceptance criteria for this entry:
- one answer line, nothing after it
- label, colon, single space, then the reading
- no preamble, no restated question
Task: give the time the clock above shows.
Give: 10:05:38
